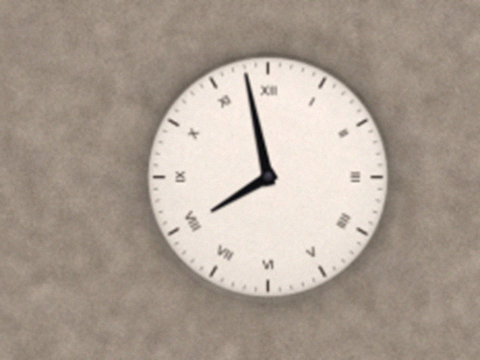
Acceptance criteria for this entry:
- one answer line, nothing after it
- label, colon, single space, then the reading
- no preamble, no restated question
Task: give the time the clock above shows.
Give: 7:58
